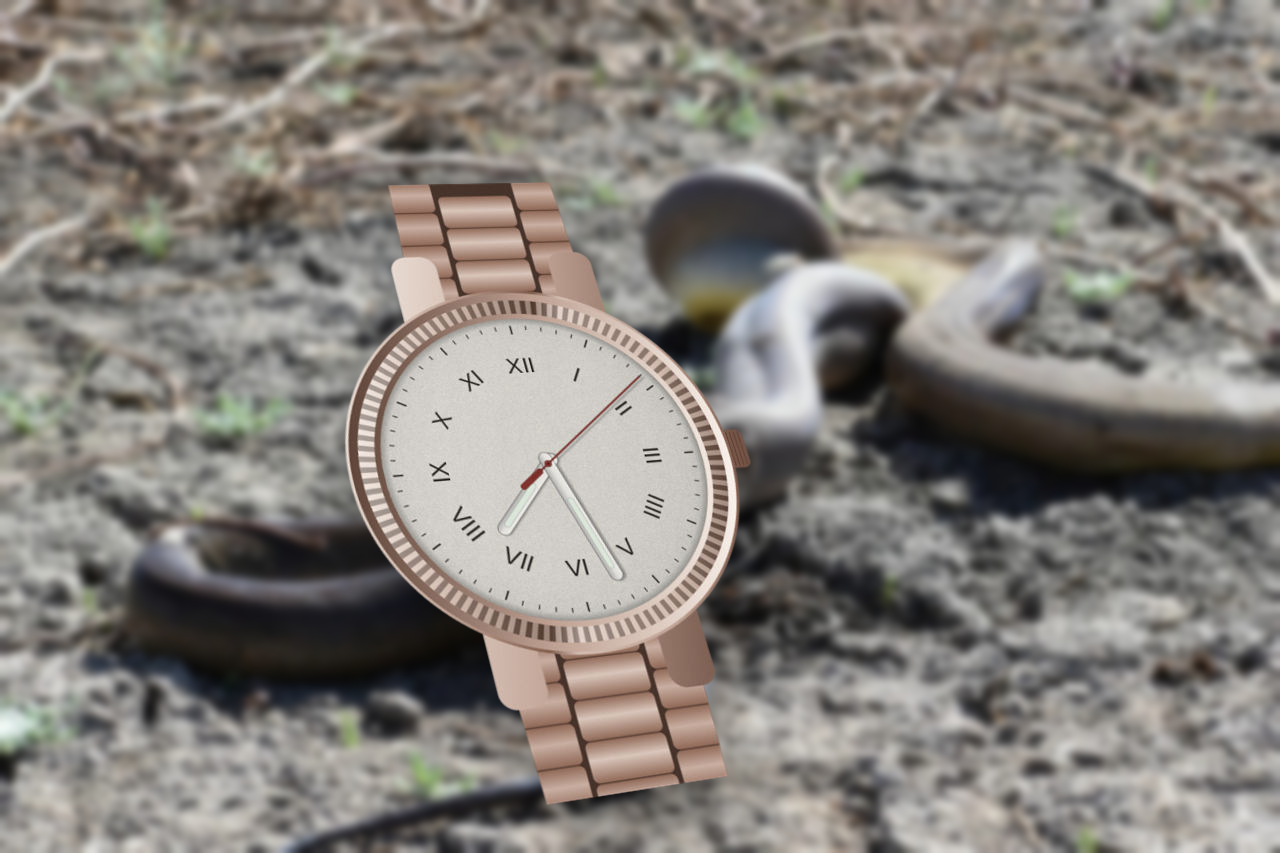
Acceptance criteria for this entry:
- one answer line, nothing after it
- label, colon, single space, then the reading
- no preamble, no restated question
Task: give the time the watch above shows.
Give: 7:27:09
